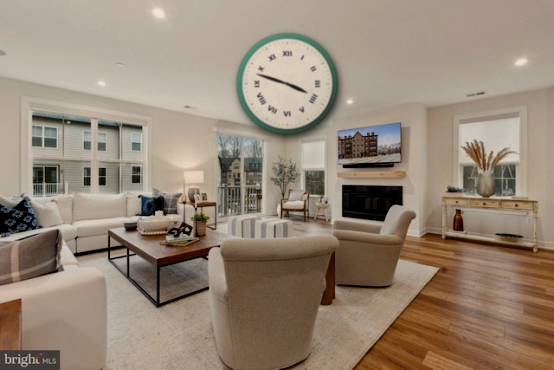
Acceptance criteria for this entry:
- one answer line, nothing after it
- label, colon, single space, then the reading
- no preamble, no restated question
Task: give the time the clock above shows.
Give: 3:48
